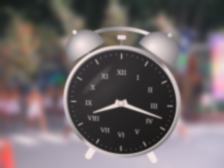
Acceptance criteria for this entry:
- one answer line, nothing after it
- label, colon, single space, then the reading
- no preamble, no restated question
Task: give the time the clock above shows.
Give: 8:18
